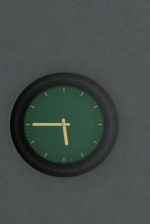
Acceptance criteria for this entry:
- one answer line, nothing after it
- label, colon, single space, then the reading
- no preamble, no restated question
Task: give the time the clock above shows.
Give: 5:45
